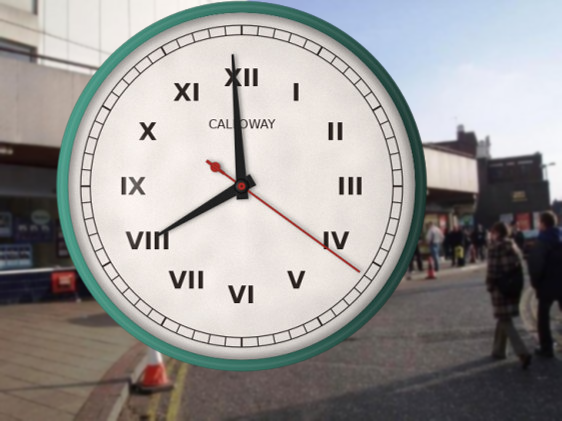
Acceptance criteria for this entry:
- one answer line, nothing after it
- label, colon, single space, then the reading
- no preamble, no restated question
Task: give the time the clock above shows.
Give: 7:59:21
